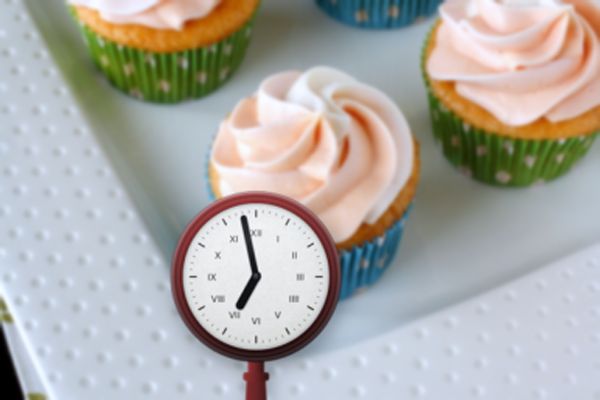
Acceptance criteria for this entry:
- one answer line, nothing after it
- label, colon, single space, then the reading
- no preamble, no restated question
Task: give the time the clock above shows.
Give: 6:58
